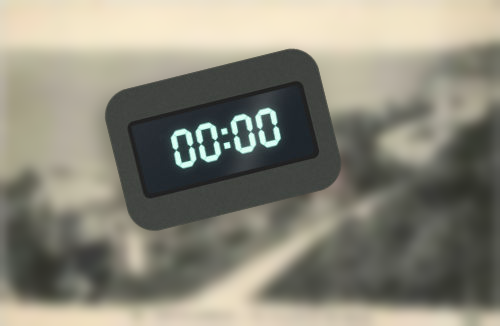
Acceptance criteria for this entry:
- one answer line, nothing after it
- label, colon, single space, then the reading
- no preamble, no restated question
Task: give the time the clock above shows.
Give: 0:00
